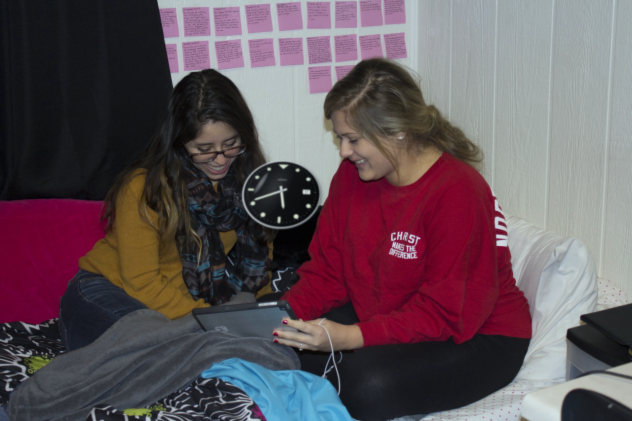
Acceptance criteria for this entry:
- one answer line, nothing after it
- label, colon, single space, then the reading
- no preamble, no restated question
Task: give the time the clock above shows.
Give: 5:41
